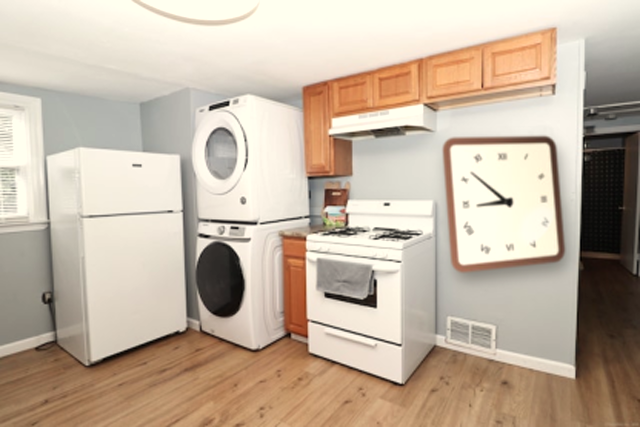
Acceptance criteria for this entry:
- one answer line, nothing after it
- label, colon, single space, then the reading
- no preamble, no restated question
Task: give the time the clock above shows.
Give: 8:52
